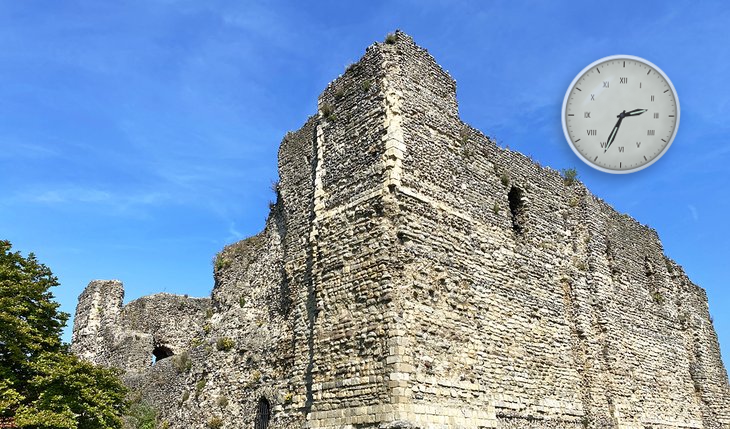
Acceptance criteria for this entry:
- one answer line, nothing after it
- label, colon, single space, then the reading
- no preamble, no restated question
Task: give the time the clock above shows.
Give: 2:34
